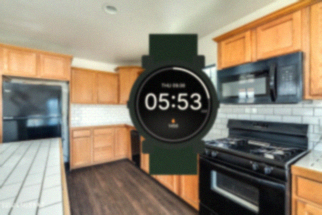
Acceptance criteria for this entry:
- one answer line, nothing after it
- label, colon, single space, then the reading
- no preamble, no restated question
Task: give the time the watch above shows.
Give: 5:53
